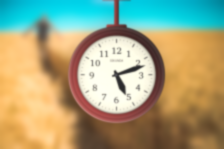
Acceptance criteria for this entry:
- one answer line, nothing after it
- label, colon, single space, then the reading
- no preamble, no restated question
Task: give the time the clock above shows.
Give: 5:12
